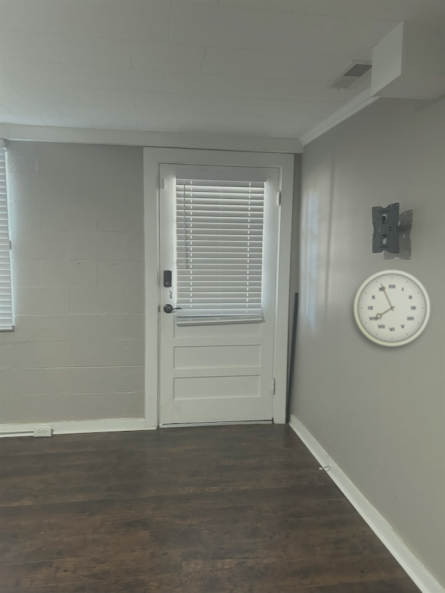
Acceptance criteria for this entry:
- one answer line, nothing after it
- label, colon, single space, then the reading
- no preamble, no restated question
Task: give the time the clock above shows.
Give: 7:56
